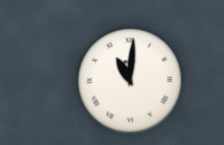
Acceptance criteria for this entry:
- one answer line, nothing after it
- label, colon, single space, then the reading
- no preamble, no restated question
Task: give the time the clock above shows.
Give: 11:01
